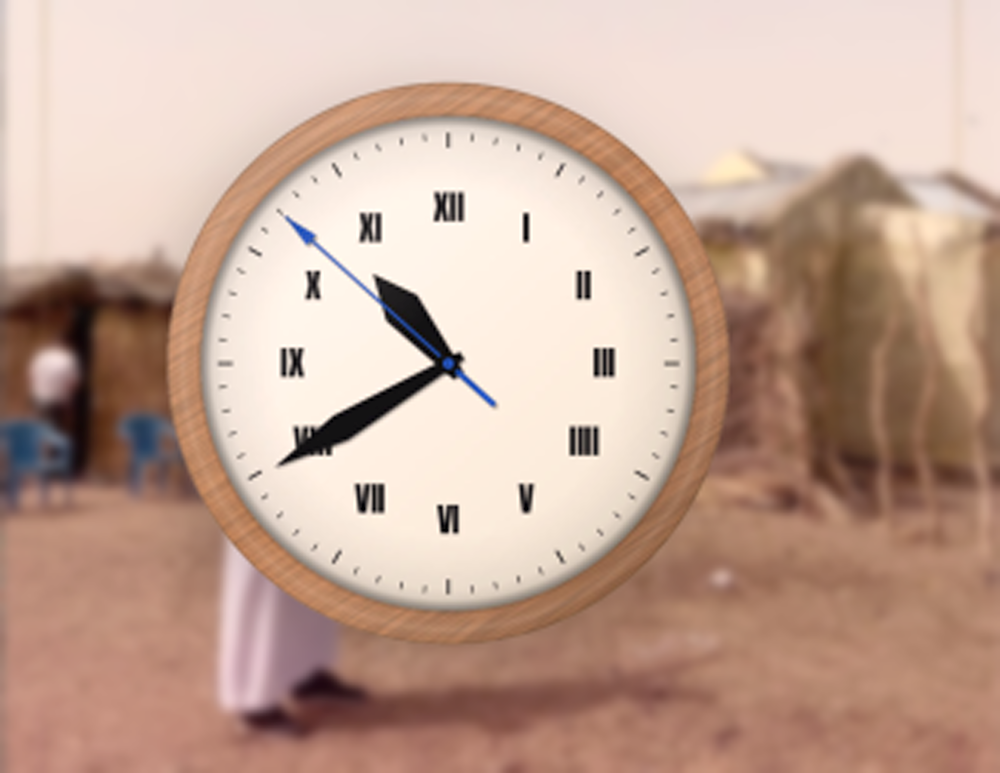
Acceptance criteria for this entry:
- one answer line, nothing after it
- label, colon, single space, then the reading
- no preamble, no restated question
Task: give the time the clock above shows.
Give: 10:39:52
